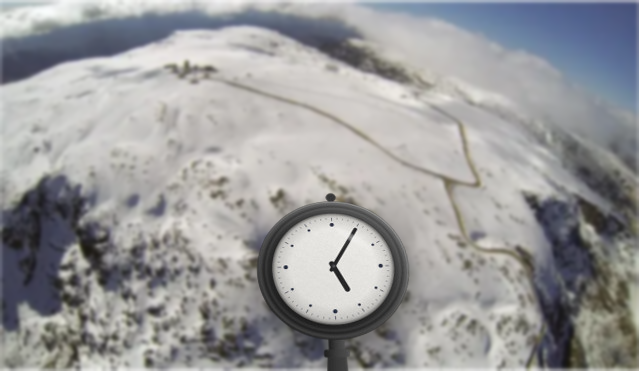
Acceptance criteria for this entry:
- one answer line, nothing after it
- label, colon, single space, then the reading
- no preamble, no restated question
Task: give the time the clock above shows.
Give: 5:05
